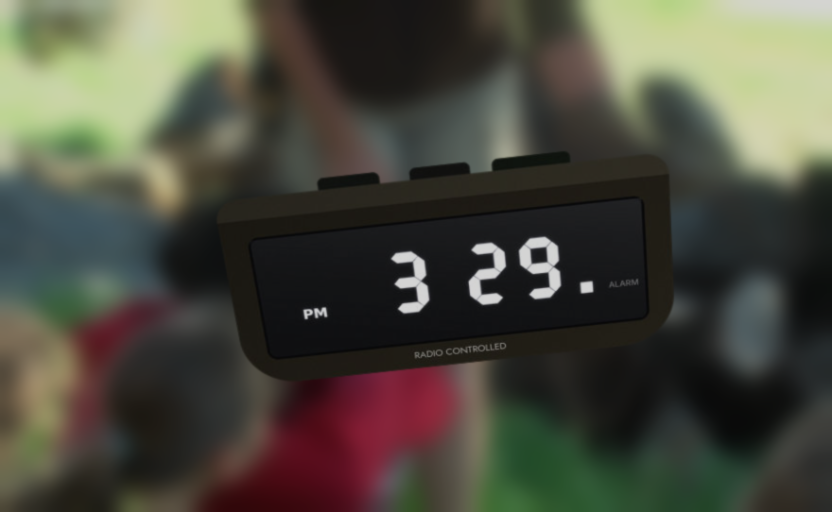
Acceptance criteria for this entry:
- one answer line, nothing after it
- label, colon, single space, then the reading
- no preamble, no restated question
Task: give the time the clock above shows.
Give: 3:29
